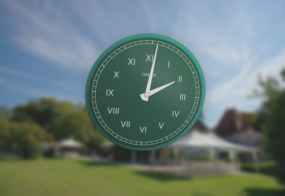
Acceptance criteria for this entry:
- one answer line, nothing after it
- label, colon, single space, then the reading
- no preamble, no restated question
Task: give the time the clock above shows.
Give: 2:01
